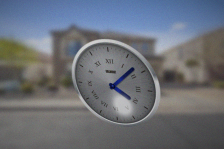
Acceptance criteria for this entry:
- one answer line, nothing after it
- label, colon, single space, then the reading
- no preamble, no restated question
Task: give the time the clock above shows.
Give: 4:08
